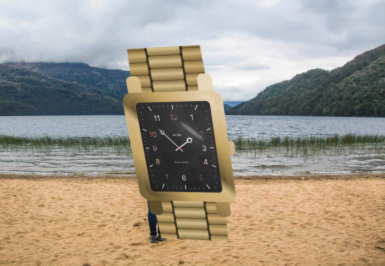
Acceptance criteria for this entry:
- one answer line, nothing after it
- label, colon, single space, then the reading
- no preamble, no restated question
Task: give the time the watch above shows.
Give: 1:53
